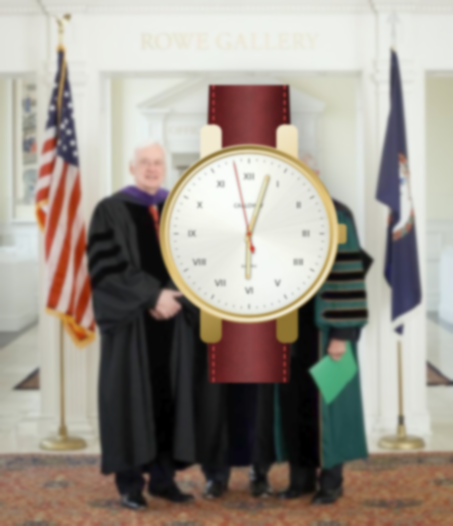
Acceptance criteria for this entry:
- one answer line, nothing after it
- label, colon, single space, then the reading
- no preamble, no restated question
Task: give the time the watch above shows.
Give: 6:02:58
